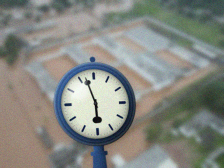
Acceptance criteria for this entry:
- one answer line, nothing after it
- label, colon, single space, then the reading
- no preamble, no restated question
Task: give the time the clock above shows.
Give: 5:57
